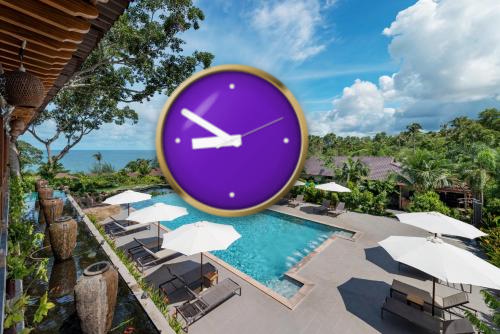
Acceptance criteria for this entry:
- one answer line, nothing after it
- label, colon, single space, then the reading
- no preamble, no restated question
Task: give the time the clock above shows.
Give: 8:50:11
